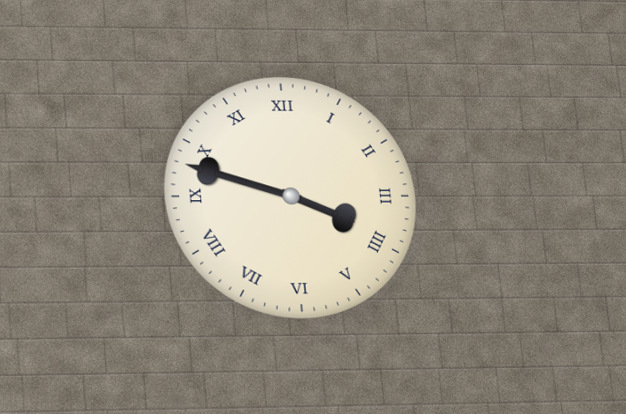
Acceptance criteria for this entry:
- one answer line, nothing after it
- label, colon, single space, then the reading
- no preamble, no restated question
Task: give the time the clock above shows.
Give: 3:48
